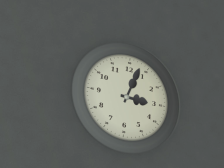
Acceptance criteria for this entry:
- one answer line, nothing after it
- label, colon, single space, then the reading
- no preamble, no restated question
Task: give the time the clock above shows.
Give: 3:03
